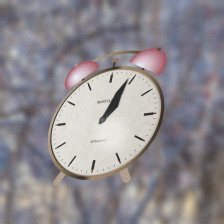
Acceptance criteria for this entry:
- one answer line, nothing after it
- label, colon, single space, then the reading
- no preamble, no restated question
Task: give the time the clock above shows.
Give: 1:04
